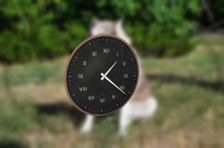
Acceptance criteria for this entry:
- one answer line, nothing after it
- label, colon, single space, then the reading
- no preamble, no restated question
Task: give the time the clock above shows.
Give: 1:21
